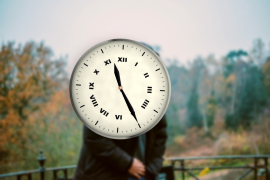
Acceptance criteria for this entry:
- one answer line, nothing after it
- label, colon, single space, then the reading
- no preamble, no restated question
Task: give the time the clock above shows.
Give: 11:25
